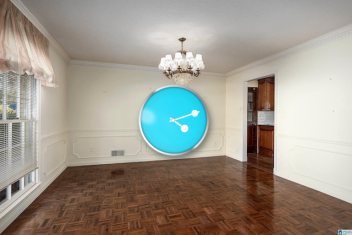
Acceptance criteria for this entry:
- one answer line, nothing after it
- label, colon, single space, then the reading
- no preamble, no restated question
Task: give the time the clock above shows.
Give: 4:12
